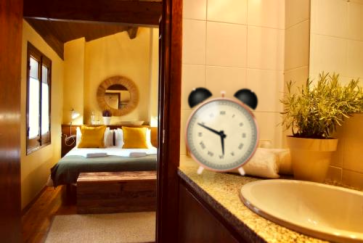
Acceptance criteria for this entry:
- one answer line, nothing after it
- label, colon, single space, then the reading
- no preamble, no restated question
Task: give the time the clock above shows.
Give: 5:49
